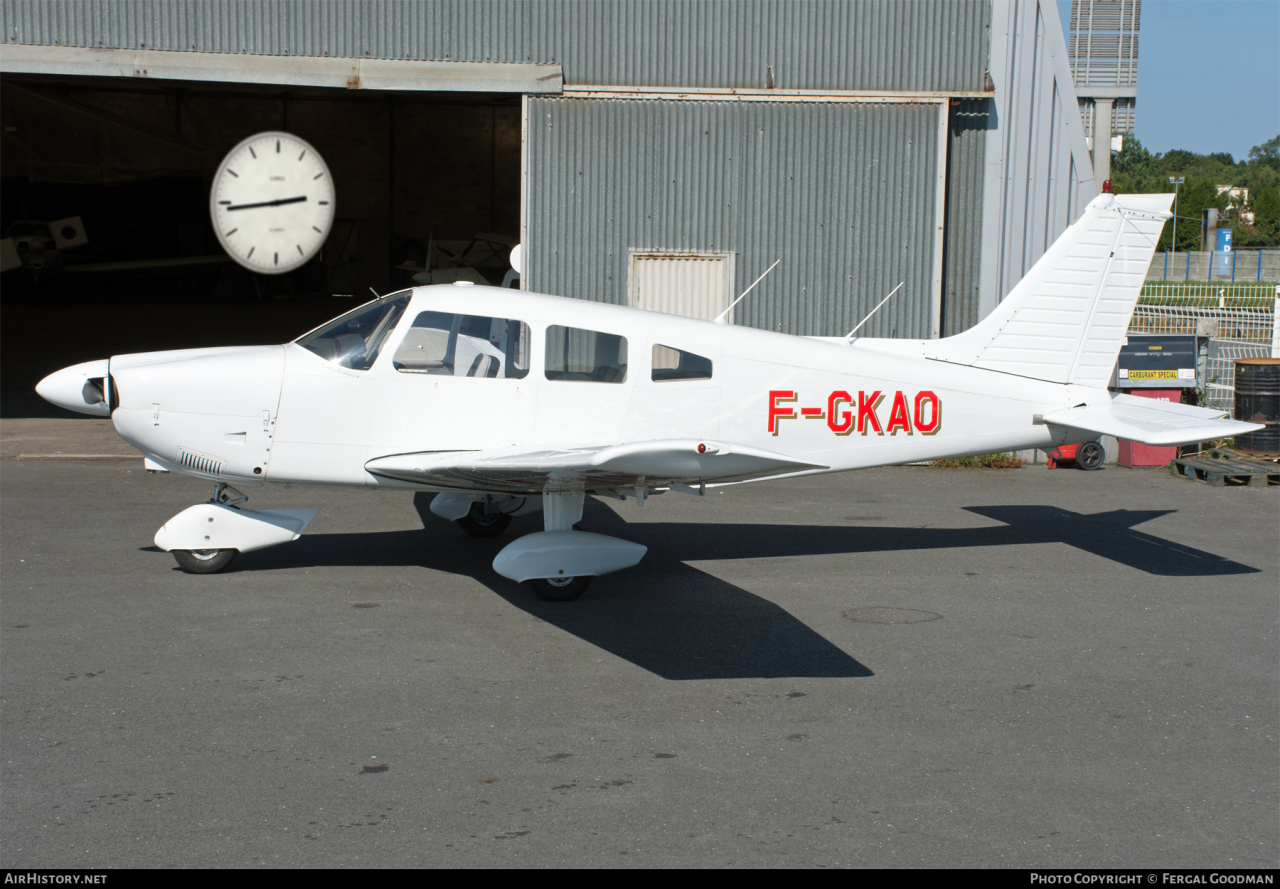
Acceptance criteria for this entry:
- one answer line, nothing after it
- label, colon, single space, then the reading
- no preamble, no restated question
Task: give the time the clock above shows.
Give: 2:44
